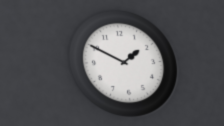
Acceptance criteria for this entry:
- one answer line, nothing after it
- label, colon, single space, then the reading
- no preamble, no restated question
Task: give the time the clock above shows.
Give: 1:50
